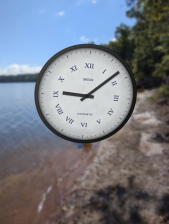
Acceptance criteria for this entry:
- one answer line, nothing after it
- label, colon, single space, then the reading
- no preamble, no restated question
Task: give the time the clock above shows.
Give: 9:08
